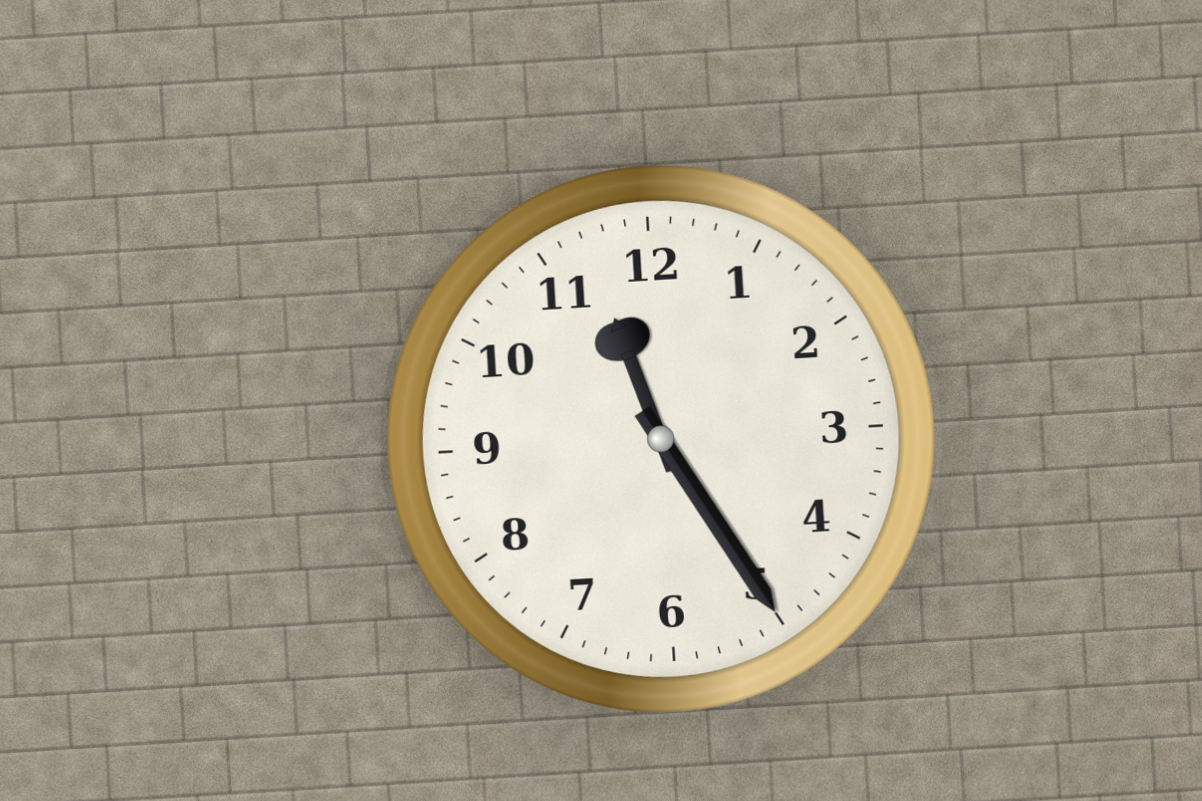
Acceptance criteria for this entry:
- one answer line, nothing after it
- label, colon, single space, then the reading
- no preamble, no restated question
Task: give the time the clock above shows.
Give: 11:25
